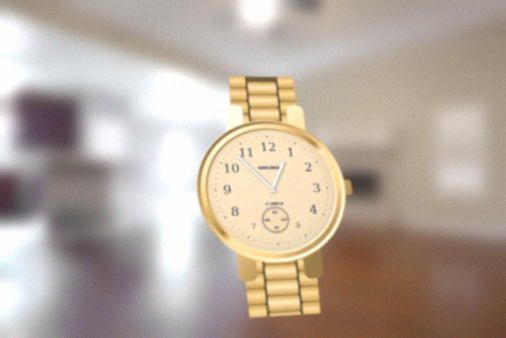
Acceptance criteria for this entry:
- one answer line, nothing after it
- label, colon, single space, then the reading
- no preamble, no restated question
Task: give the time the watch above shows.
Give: 12:53
